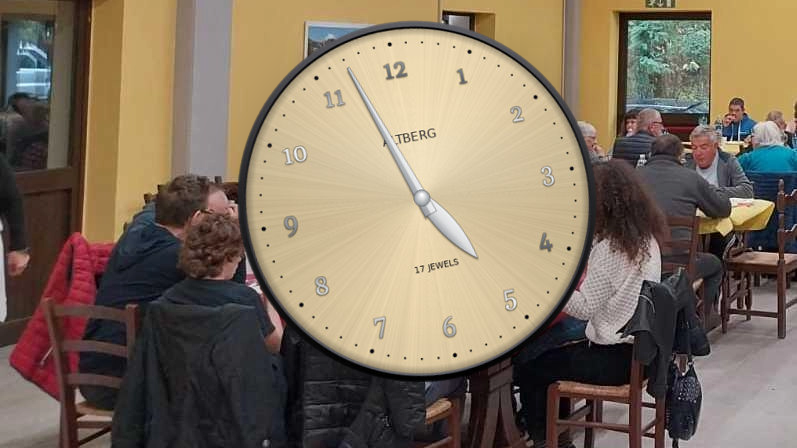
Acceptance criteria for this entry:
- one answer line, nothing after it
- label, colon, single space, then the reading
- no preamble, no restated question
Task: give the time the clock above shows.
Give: 4:57
